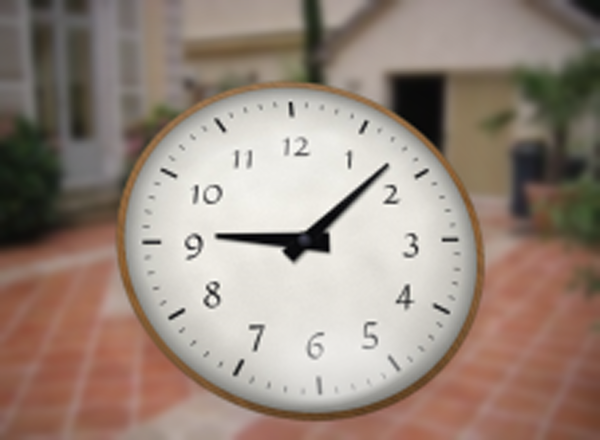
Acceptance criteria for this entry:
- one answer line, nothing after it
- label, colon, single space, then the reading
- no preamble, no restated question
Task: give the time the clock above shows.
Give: 9:08
